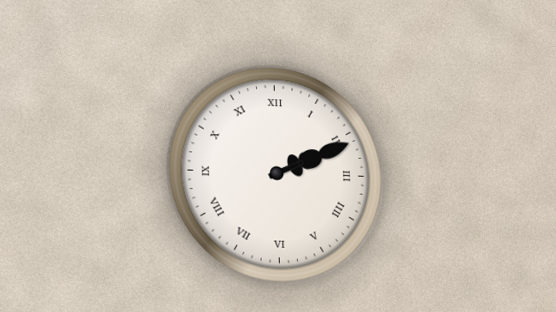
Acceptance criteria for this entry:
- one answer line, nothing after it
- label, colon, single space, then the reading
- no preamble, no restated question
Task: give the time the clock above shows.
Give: 2:11
